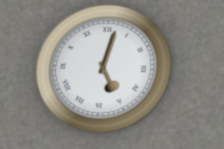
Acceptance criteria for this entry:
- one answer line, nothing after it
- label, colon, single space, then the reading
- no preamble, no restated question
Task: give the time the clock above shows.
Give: 5:02
